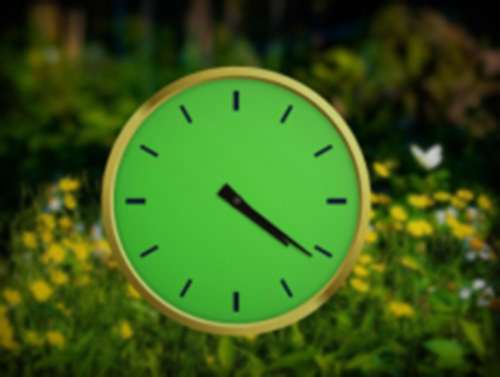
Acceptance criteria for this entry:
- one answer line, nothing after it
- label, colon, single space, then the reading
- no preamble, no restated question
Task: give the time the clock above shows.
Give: 4:21
